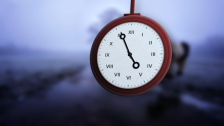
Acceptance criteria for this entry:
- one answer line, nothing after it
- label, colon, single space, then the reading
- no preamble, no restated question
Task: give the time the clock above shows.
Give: 4:56
